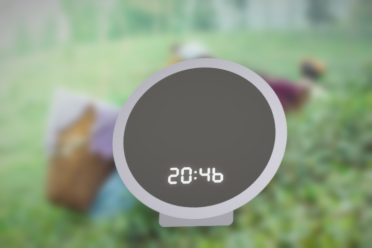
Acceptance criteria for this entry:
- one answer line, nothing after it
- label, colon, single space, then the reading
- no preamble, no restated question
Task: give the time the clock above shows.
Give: 20:46
